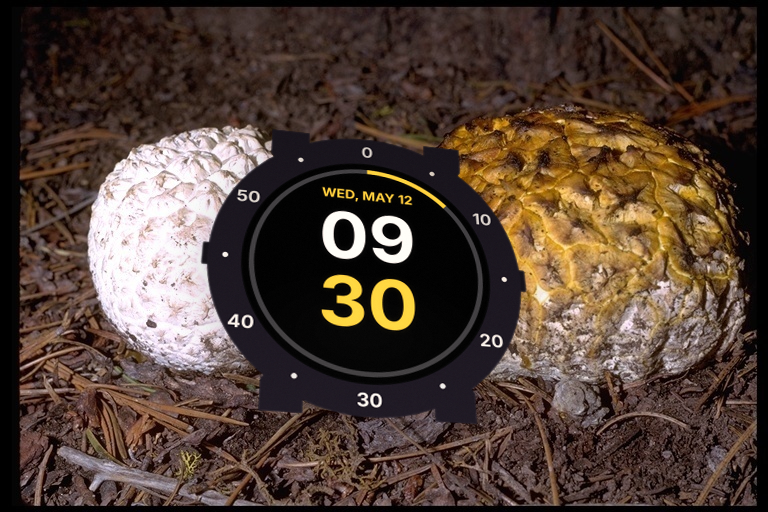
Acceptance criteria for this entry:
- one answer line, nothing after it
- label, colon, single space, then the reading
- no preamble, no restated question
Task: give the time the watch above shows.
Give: 9:30
